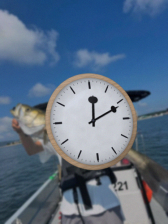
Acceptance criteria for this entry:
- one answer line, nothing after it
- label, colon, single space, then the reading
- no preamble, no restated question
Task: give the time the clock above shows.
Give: 12:11
